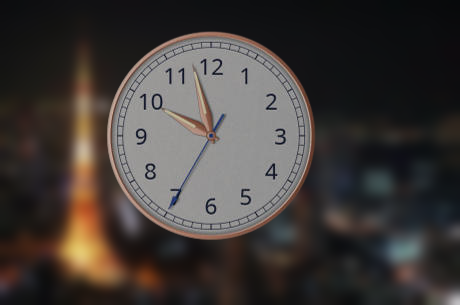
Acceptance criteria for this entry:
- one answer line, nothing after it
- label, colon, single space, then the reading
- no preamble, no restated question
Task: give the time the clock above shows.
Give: 9:57:35
